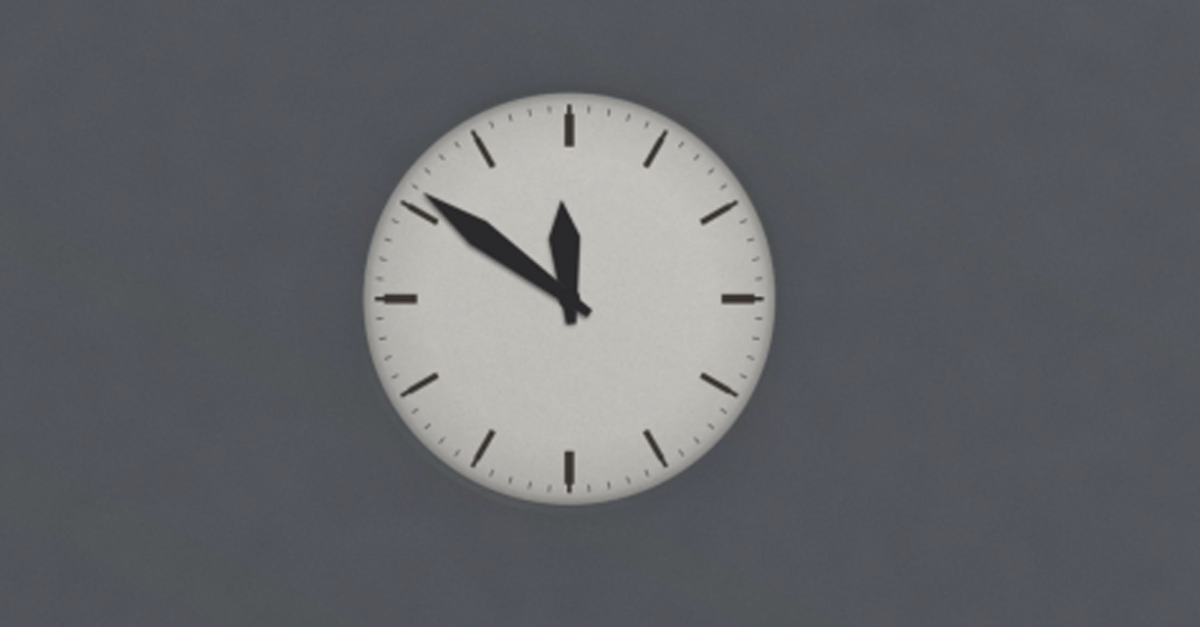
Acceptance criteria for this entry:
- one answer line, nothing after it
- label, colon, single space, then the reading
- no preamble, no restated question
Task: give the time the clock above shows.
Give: 11:51
